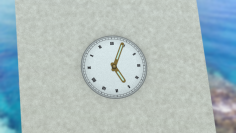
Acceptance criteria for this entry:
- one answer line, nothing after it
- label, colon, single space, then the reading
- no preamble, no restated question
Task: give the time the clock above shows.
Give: 5:04
